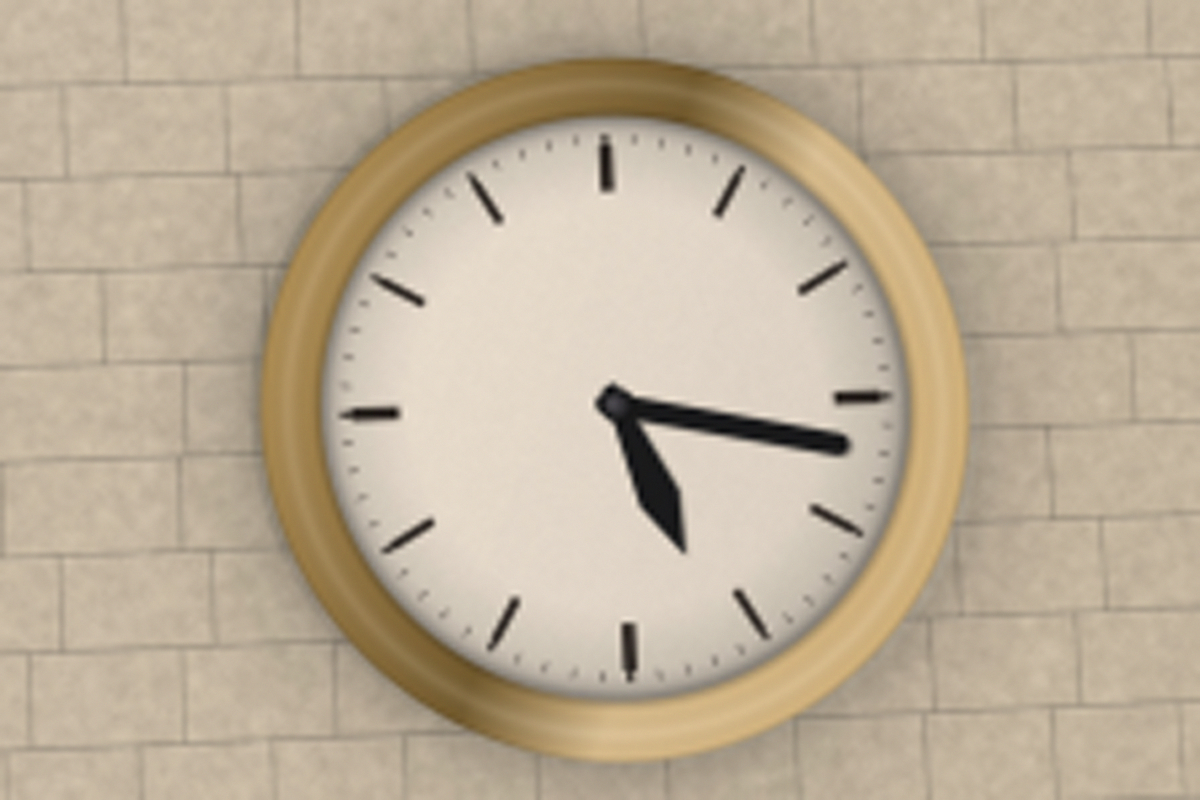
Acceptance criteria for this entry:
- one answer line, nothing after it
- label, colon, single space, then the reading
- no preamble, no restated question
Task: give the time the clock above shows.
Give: 5:17
